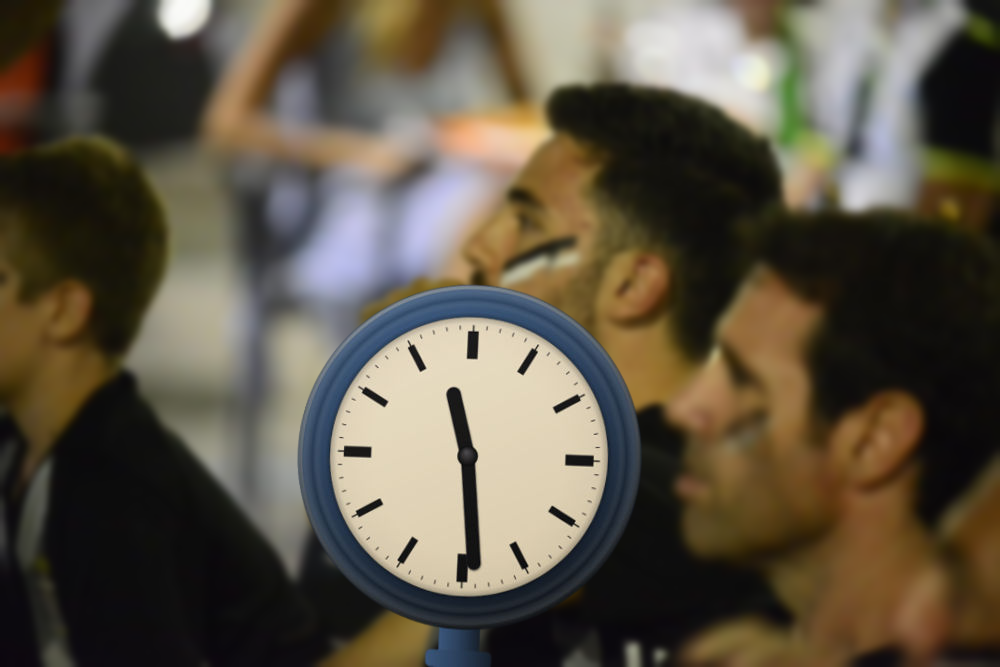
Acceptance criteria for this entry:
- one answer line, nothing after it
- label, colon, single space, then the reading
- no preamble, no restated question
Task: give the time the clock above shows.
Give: 11:29
